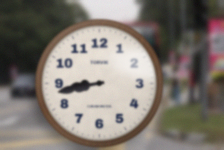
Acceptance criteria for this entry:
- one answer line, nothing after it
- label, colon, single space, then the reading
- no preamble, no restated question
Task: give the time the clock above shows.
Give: 8:43
